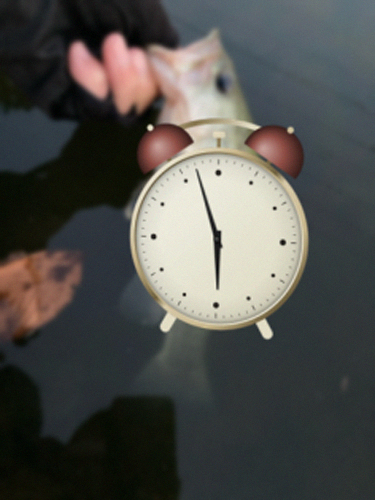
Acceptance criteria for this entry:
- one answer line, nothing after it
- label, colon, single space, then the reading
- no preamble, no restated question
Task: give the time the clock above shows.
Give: 5:57
